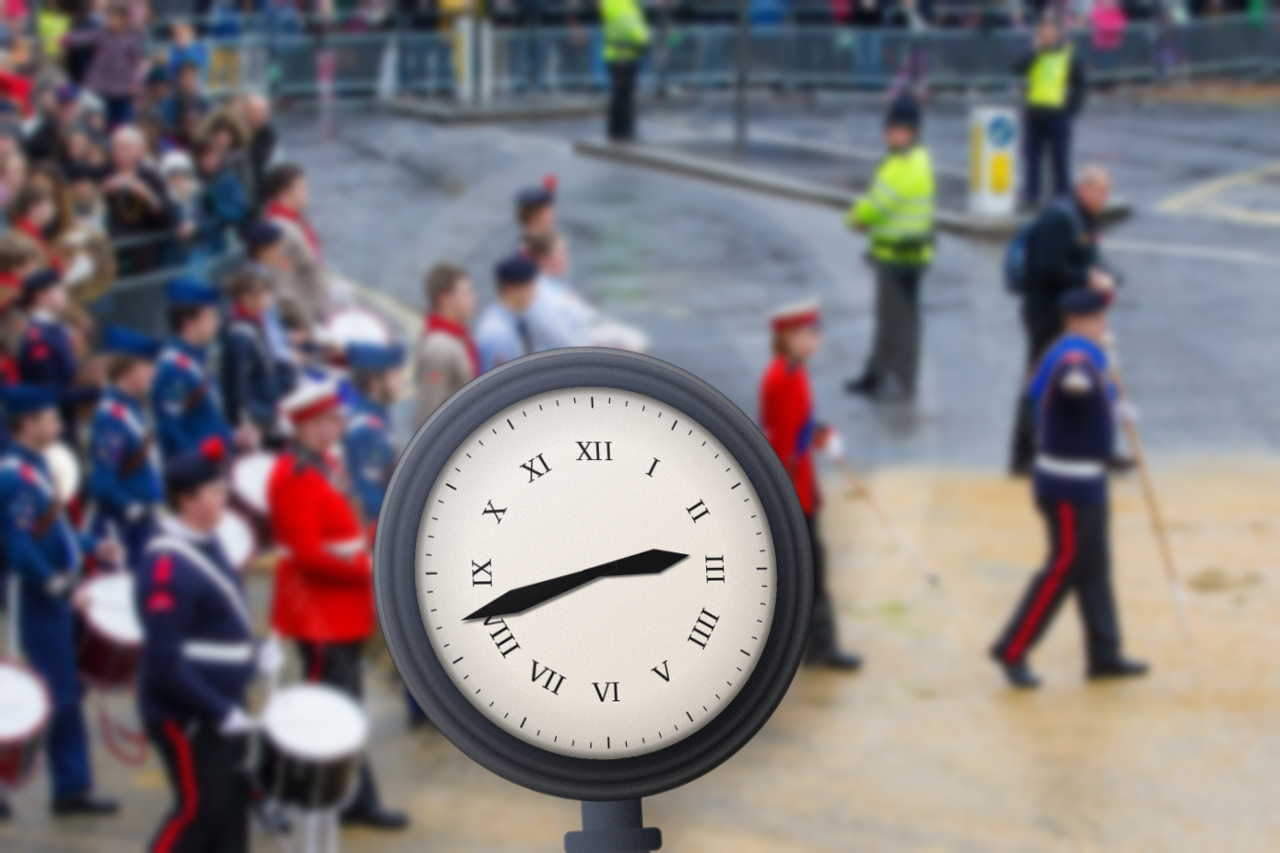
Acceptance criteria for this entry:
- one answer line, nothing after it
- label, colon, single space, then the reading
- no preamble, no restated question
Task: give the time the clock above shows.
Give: 2:42
